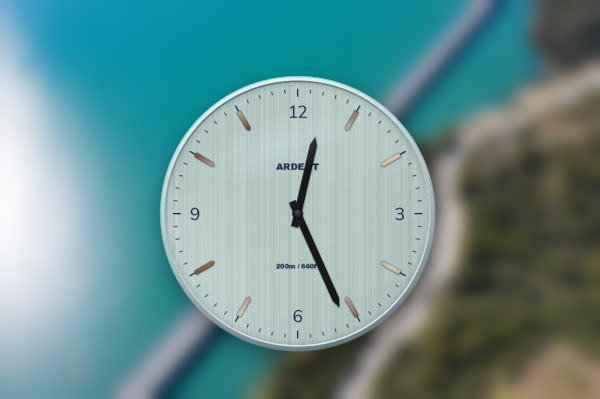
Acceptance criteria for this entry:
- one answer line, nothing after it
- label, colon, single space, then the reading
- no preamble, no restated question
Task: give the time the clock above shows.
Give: 12:26
